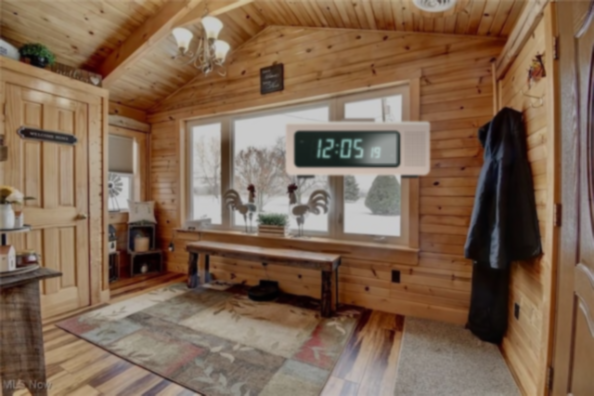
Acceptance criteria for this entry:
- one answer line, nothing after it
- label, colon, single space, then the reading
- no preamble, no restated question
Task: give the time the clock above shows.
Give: 12:05
